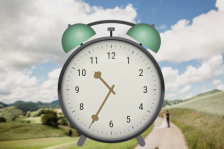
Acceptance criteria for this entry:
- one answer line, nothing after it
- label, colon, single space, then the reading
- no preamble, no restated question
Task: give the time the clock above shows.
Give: 10:35
